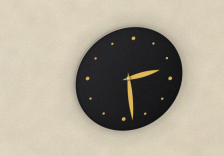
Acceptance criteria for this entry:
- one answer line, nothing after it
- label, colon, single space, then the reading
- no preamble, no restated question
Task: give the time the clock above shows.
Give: 2:28
